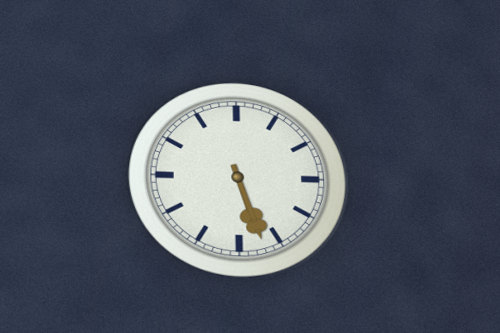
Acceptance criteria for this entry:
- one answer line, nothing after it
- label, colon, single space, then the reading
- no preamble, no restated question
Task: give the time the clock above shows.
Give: 5:27
